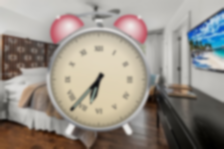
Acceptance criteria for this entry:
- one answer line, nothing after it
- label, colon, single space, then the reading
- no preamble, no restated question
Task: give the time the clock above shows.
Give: 6:37
